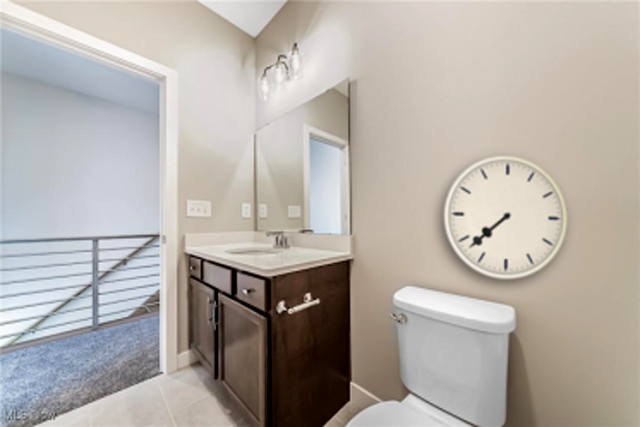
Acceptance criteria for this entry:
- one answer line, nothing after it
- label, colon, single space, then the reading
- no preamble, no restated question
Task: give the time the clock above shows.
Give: 7:38
